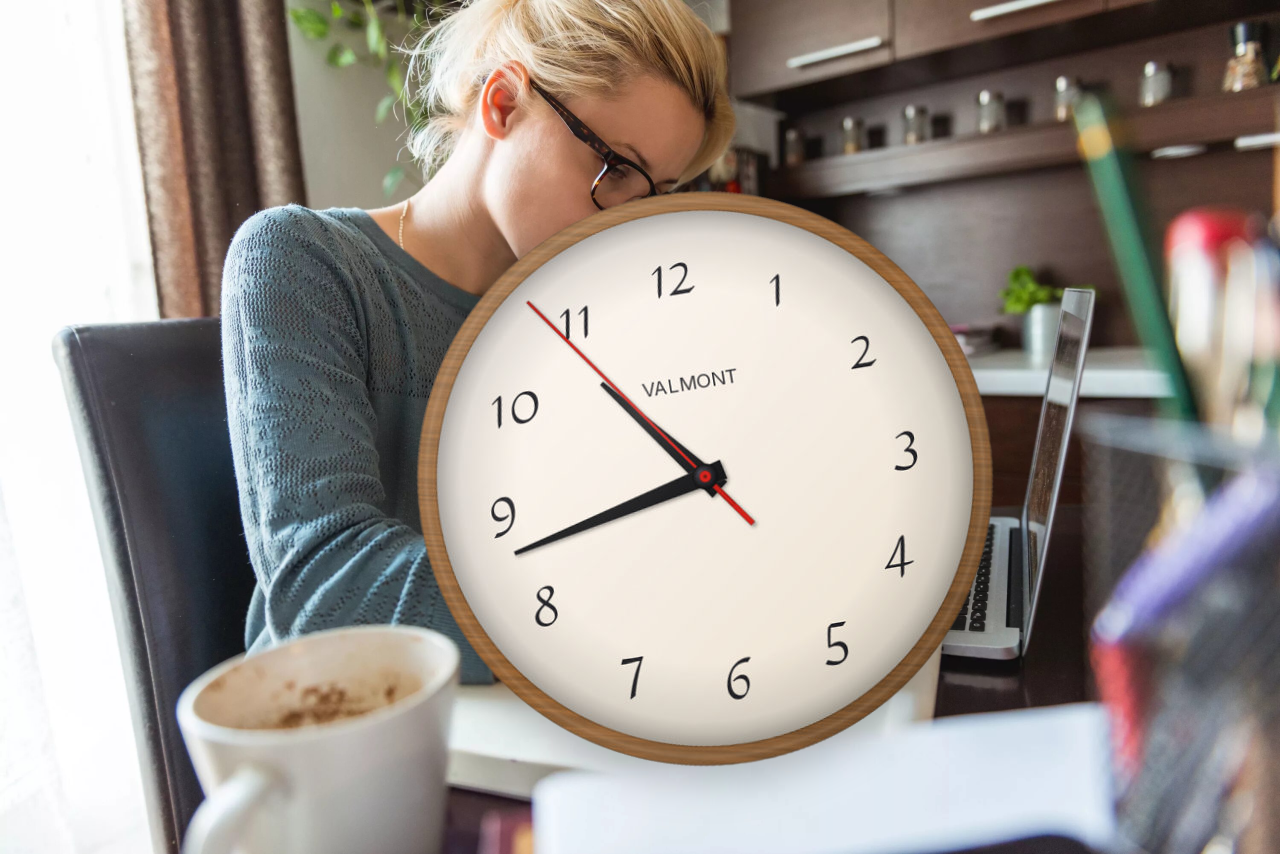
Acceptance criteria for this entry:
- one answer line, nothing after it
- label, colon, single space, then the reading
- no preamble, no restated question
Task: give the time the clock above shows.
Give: 10:42:54
